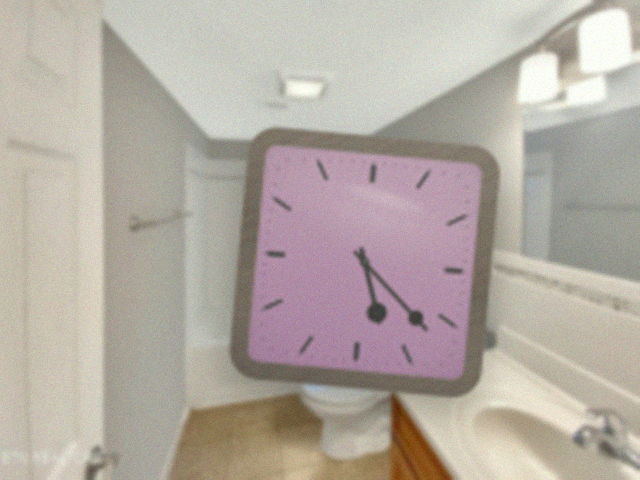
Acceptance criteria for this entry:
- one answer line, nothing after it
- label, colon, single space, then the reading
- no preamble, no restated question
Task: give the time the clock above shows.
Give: 5:22
